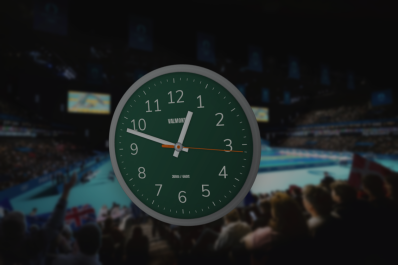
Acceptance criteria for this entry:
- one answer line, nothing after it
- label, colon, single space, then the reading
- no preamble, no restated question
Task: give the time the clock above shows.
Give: 12:48:16
